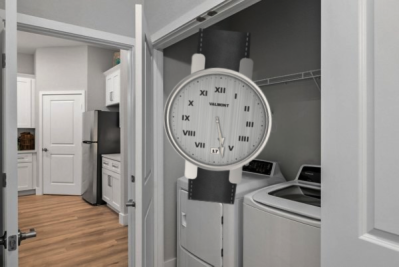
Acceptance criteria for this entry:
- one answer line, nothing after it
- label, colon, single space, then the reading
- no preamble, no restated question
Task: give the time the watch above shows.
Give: 5:28
